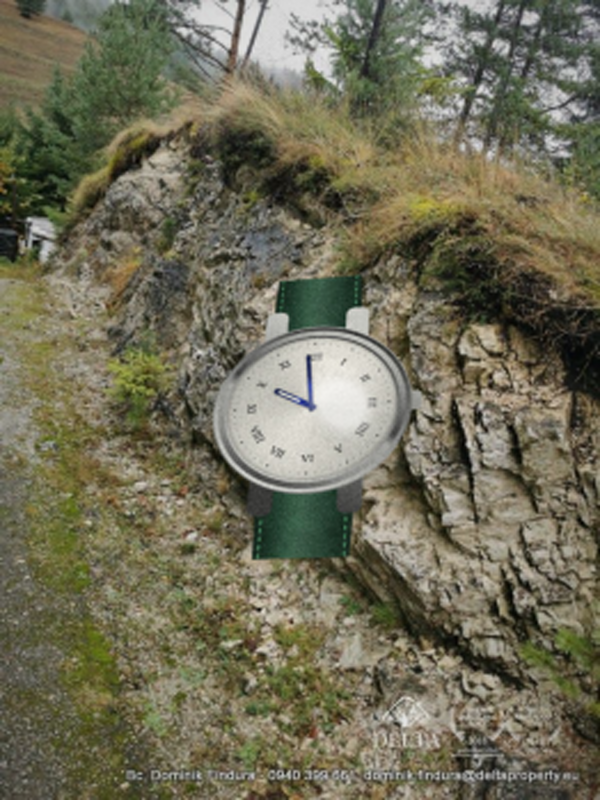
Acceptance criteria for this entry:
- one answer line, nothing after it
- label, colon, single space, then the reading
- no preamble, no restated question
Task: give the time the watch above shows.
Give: 9:59
